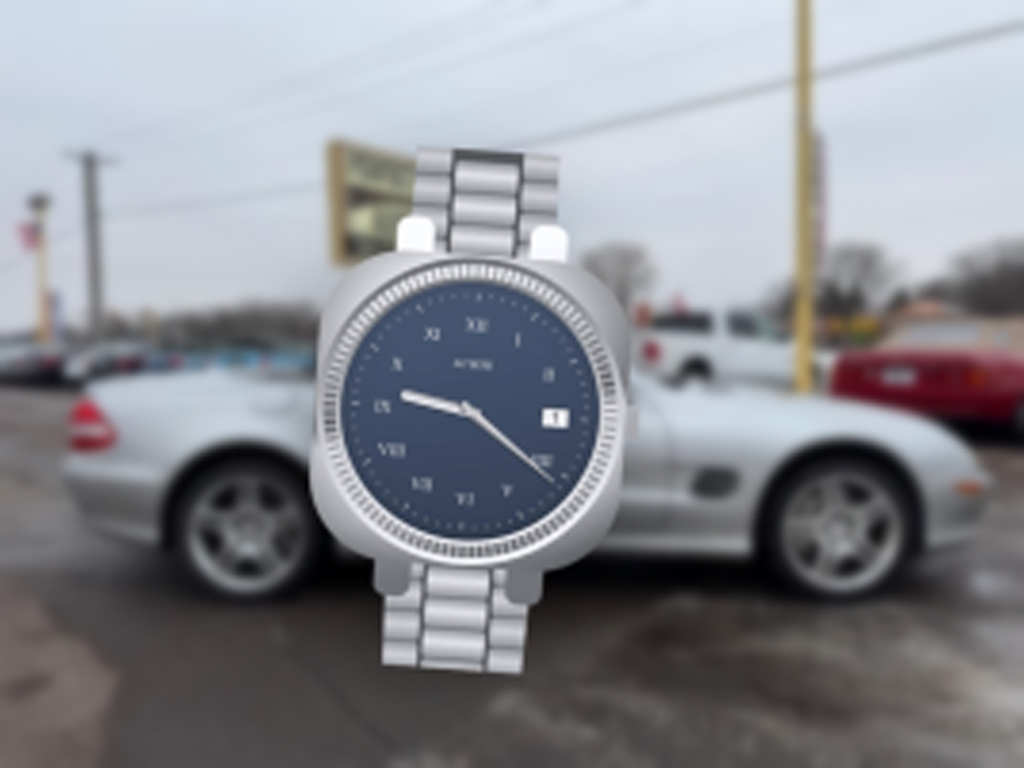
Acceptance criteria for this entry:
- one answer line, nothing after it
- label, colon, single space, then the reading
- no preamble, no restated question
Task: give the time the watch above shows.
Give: 9:21
